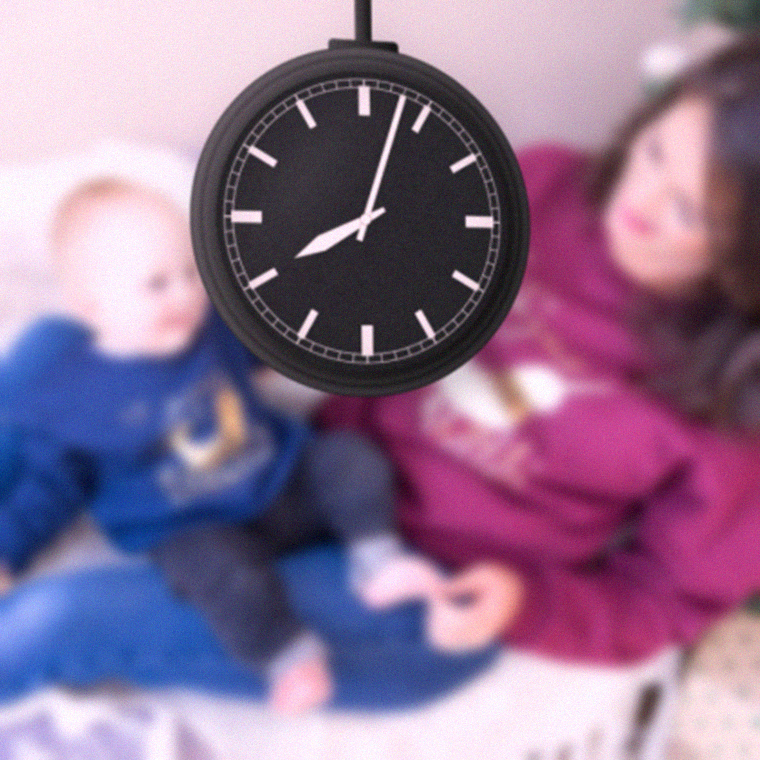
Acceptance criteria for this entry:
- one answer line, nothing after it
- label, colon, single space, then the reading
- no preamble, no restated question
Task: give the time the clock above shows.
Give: 8:03
